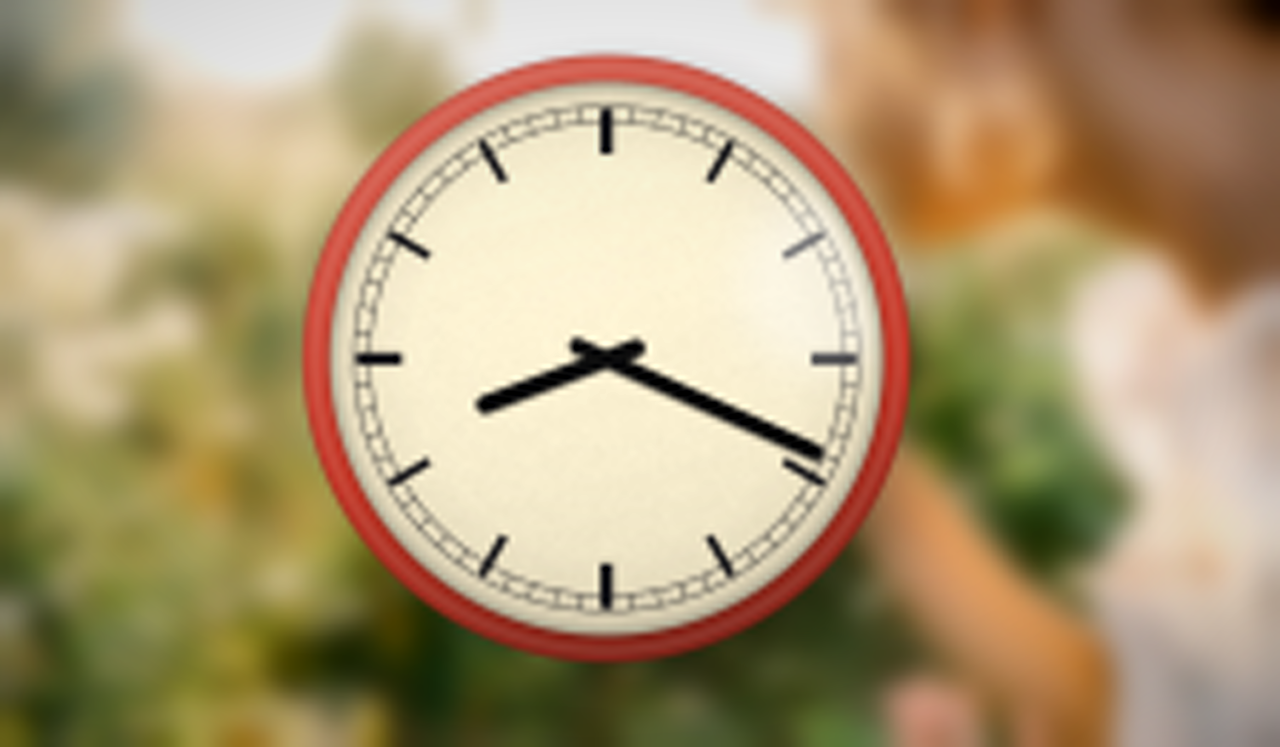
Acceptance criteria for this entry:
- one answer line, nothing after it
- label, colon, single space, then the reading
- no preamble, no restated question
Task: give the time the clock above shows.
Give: 8:19
